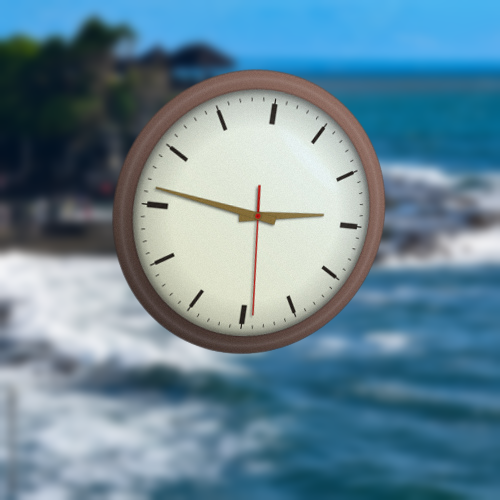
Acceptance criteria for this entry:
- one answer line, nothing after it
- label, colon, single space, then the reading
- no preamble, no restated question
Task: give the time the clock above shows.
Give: 2:46:29
